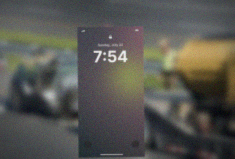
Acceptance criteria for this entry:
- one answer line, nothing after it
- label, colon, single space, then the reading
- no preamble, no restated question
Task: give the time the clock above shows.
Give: 7:54
